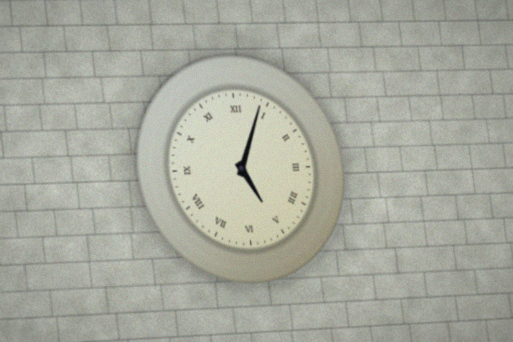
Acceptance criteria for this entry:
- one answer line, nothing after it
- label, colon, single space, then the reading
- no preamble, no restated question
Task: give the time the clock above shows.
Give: 5:04
